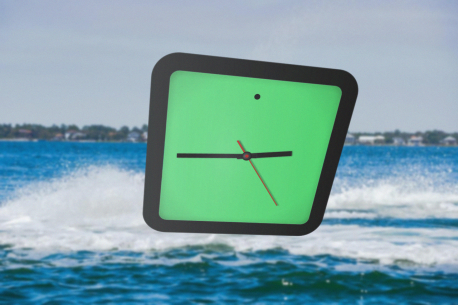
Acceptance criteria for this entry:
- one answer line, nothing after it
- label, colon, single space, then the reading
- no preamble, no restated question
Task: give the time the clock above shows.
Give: 2:44:24
